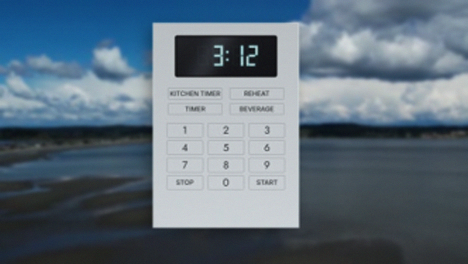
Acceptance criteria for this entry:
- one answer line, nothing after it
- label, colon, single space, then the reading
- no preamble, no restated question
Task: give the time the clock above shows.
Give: 3:12
